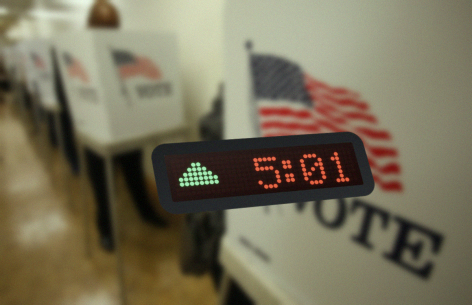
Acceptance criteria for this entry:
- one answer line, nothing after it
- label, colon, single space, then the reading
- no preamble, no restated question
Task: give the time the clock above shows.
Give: 5:01
